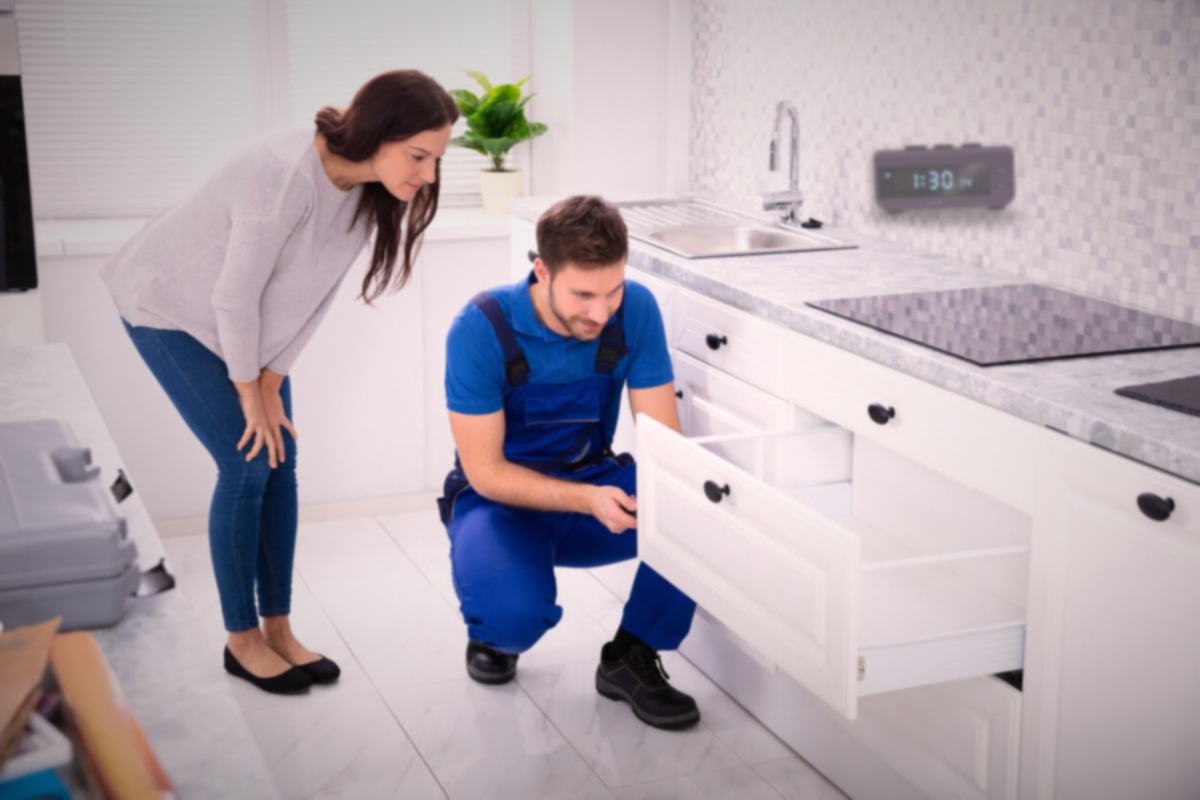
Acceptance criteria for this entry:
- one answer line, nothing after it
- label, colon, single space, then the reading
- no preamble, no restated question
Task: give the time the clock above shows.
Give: 1:30
